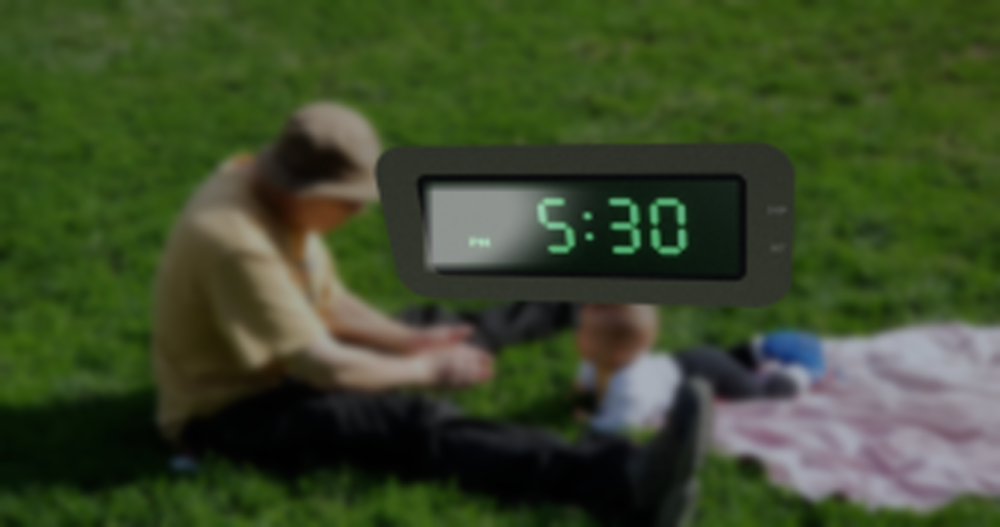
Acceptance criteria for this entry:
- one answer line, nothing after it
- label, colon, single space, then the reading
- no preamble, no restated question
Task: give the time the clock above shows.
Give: 5:30
